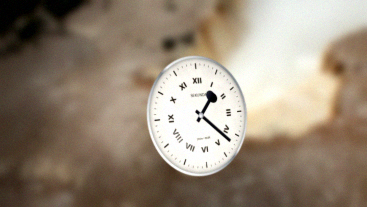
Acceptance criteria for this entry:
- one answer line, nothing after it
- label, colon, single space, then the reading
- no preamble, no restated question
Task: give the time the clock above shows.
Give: 1:22
